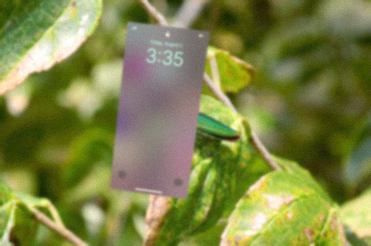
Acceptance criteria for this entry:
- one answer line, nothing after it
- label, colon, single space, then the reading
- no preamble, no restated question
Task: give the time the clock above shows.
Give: 3:35
